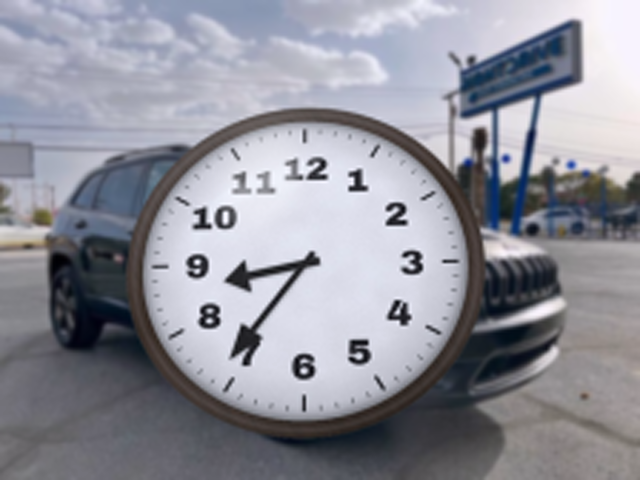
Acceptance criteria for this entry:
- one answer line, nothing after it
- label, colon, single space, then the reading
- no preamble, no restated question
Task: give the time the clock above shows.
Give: 8:36
